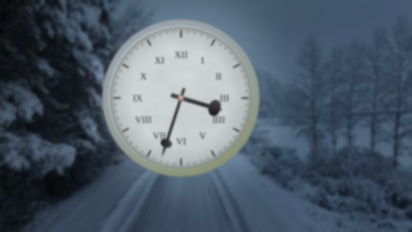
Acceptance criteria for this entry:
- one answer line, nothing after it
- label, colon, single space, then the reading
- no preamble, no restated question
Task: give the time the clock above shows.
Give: 3:33
